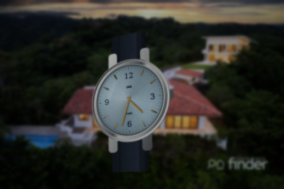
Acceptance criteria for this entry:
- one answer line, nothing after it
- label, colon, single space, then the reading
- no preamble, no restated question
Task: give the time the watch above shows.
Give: 4:33
